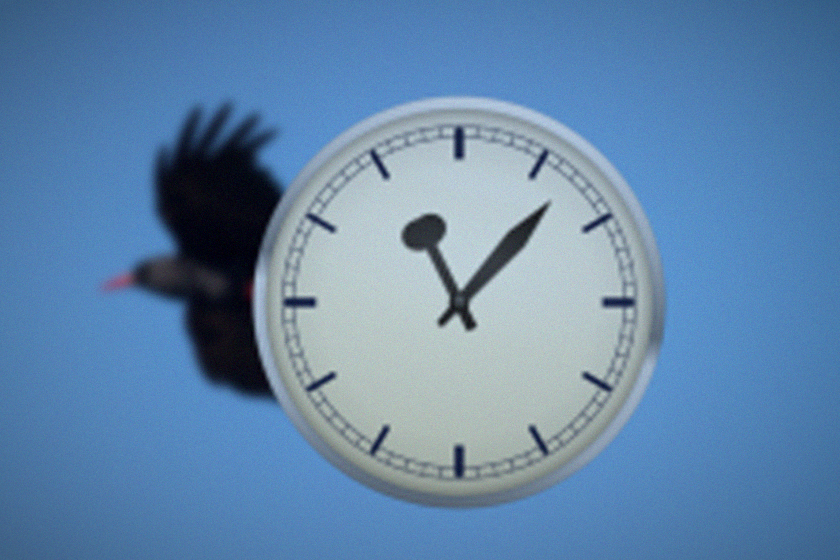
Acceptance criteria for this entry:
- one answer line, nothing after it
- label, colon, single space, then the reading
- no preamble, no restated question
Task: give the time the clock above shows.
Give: 11:07
